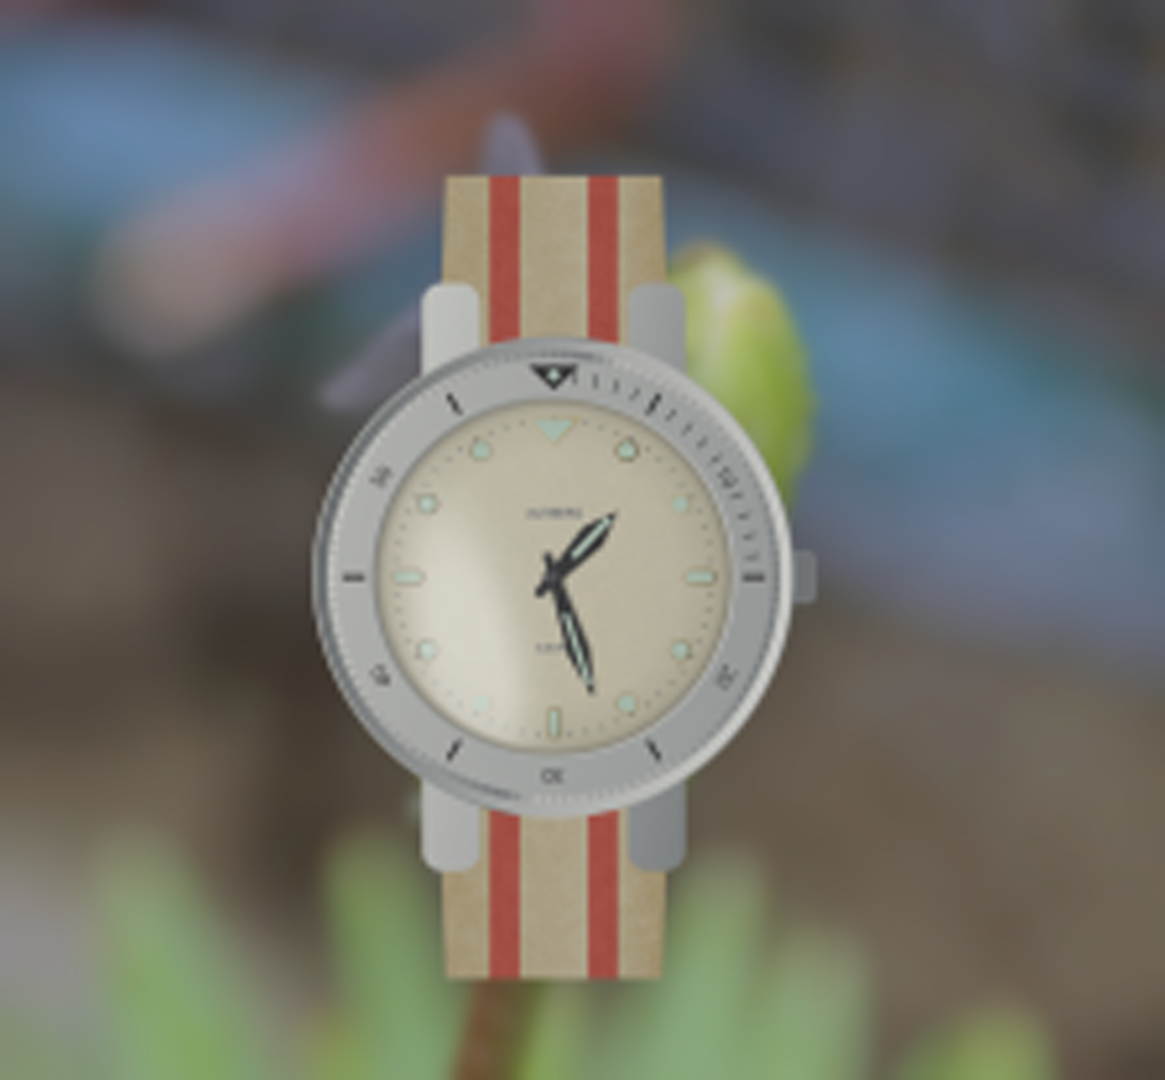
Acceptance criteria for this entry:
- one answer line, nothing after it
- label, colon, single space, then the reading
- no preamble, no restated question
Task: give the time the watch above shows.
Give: 1:27
